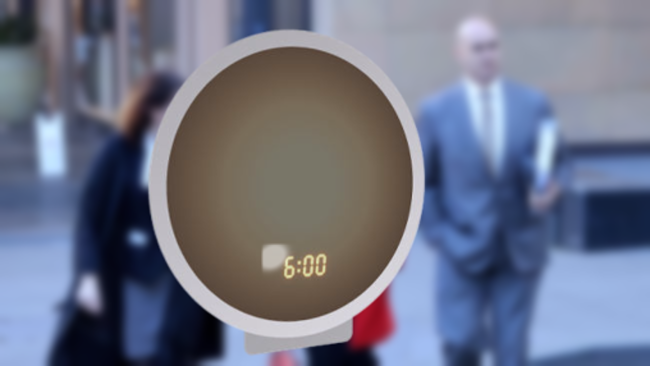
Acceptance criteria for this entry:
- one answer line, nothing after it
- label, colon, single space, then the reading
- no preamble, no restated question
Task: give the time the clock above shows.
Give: 6:00
